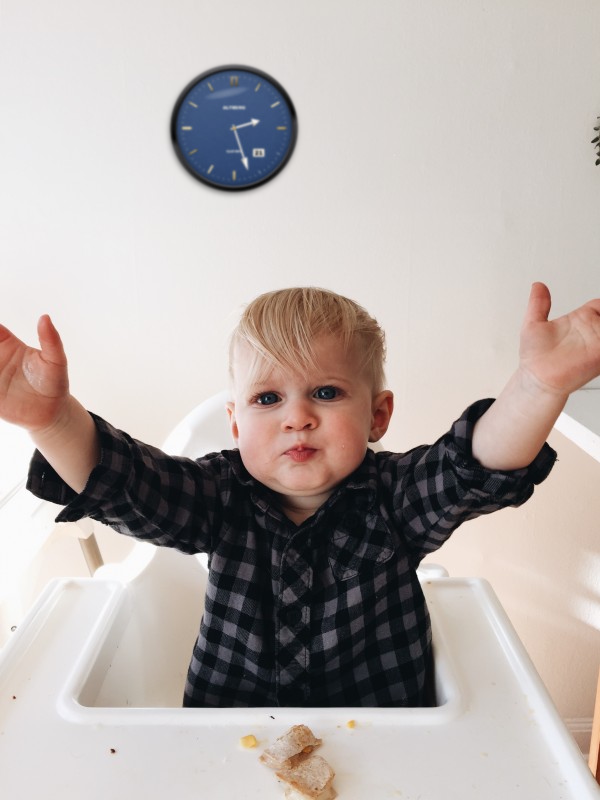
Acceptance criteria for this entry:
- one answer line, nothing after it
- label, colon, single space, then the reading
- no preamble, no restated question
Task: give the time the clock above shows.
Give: 2:27
